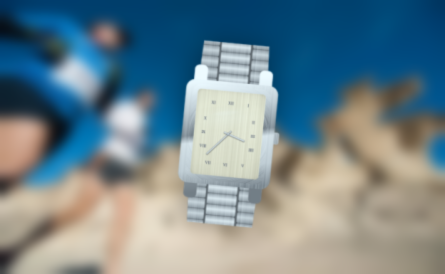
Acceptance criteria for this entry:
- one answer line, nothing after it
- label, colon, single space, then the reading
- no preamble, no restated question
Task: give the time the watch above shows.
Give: 3:37
